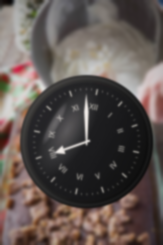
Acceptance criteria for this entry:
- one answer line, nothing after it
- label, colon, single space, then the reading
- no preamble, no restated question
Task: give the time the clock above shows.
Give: 7:58
